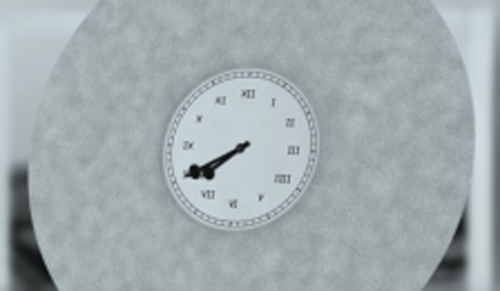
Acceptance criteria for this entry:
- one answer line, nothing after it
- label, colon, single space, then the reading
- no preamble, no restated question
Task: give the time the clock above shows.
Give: 7:40
